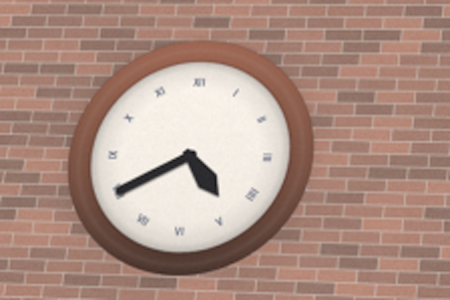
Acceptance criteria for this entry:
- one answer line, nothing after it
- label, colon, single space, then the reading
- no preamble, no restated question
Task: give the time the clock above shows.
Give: 4:40
